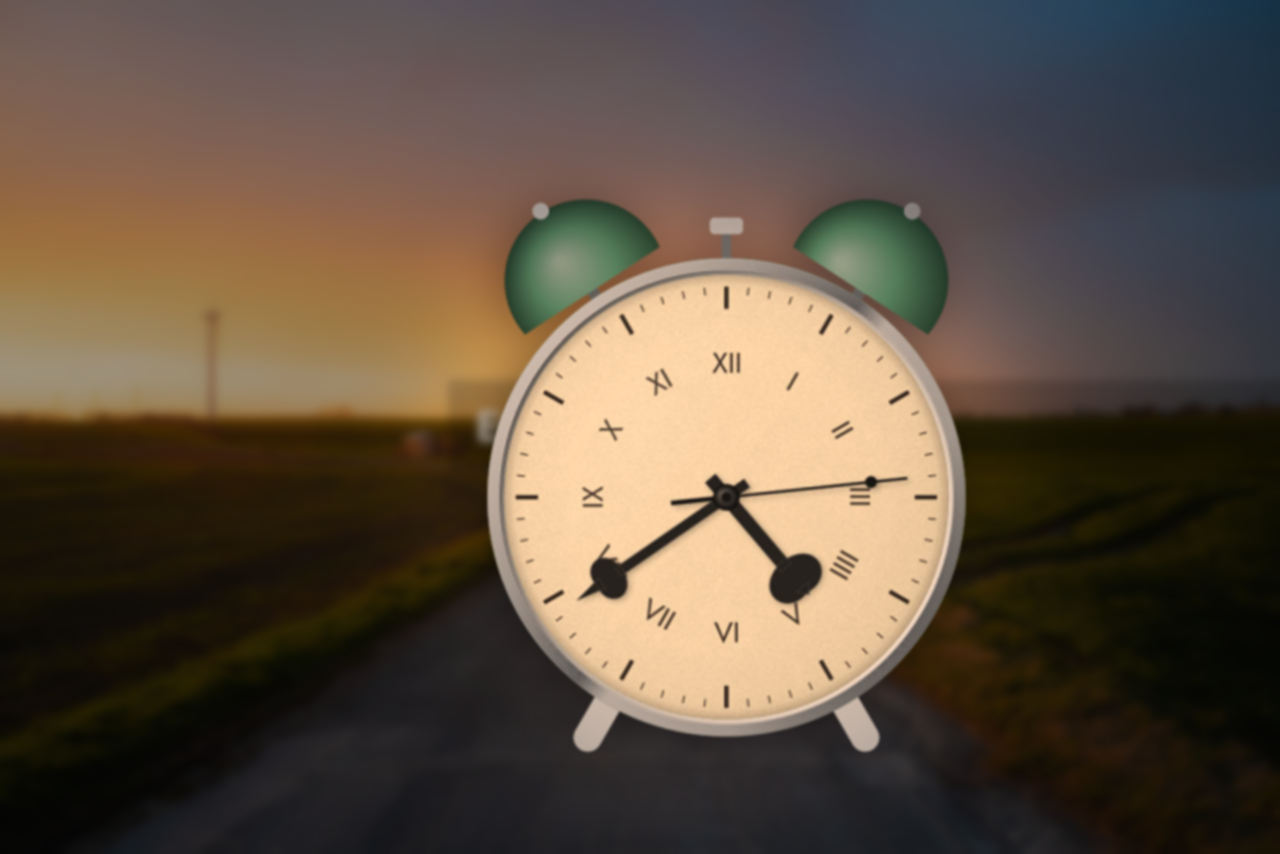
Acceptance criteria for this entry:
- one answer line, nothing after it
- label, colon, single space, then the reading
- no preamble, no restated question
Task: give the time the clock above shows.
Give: 4:39:14
